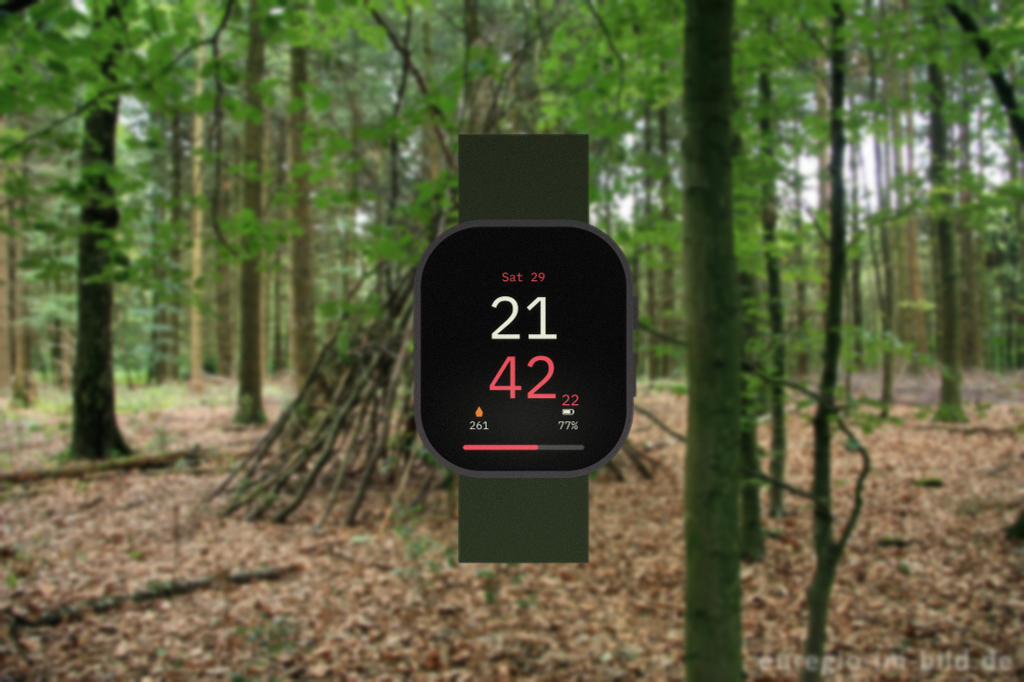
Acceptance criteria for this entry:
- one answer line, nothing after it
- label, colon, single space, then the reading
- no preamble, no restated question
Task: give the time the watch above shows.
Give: 21:42:22
